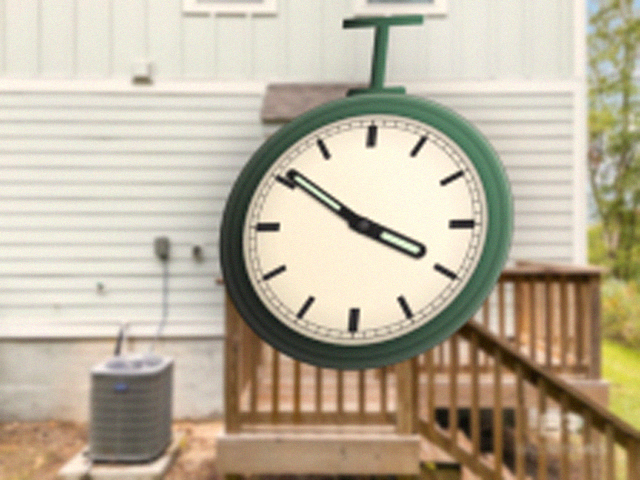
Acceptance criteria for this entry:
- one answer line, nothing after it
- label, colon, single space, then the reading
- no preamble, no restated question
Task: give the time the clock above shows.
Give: 3:51
